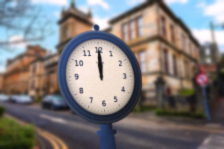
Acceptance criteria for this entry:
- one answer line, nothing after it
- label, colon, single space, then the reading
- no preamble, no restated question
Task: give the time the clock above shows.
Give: 12:00
